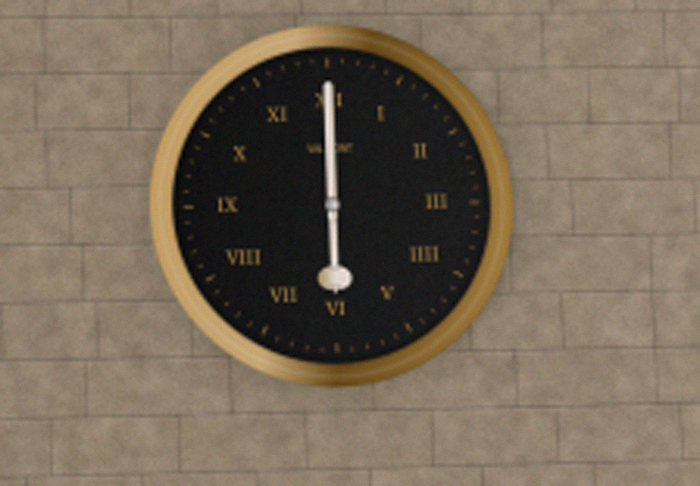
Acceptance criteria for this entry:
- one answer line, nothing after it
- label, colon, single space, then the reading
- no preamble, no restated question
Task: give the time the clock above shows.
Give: 6:00
